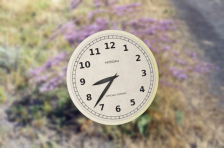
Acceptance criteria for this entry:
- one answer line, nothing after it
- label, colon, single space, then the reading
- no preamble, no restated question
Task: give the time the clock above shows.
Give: 8:37
